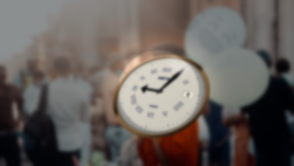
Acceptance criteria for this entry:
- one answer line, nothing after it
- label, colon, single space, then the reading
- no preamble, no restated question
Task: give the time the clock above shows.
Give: 9:05
